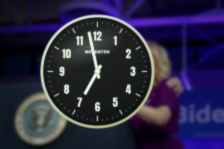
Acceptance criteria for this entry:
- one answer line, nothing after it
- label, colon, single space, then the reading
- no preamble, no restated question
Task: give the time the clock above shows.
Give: 6:58
